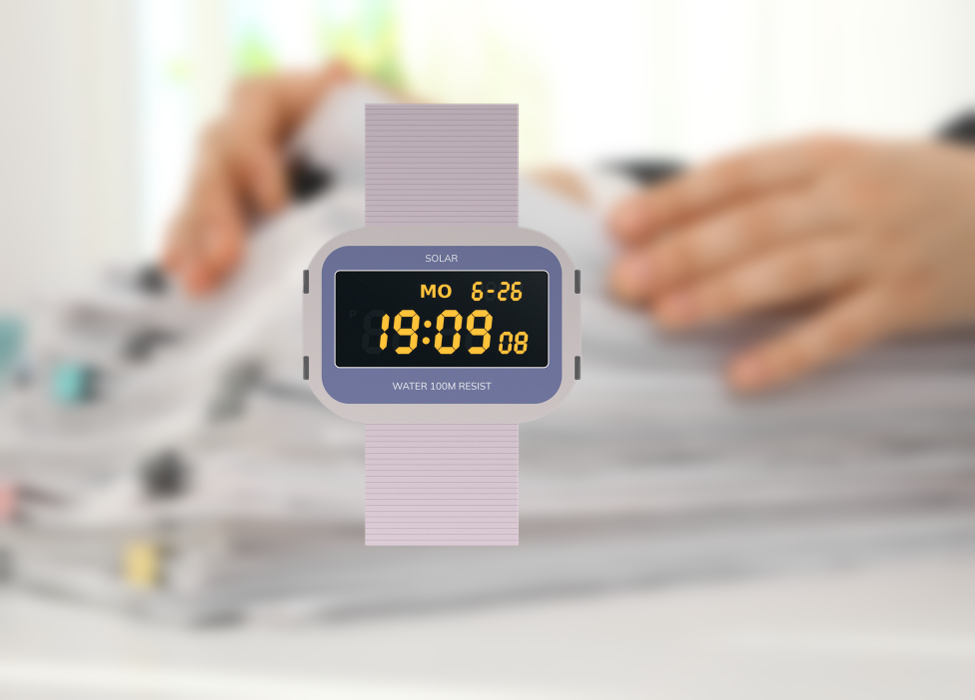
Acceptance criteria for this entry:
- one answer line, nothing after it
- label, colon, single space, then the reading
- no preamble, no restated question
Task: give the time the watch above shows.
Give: 19:09:08
